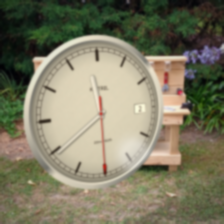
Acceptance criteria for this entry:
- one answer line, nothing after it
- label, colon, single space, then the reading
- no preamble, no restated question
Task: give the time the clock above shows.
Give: 11:39:30
